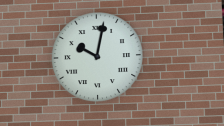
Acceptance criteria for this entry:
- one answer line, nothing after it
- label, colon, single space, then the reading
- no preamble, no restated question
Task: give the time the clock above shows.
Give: 10:02
